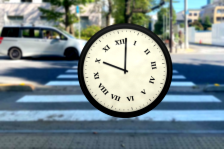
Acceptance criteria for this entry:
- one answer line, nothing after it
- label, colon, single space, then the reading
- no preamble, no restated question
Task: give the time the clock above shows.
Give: 10:02
